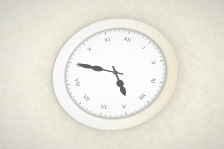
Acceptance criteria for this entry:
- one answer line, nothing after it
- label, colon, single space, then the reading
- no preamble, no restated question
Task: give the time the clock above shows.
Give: 4:45
